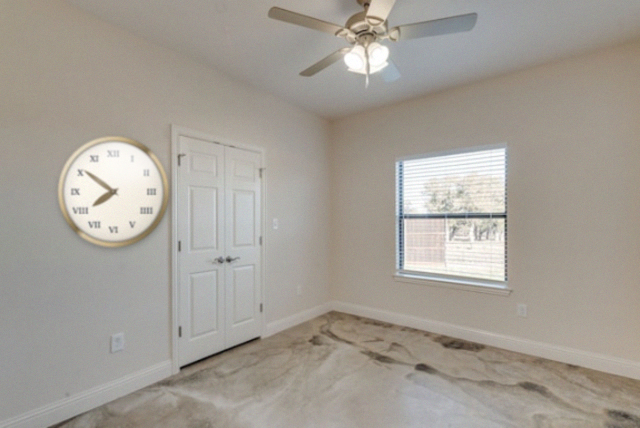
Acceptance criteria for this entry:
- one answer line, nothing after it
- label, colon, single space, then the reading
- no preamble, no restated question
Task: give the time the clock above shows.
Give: 7:51
